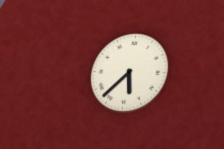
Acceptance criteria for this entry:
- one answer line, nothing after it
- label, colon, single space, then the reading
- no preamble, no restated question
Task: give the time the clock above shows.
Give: 5:37
